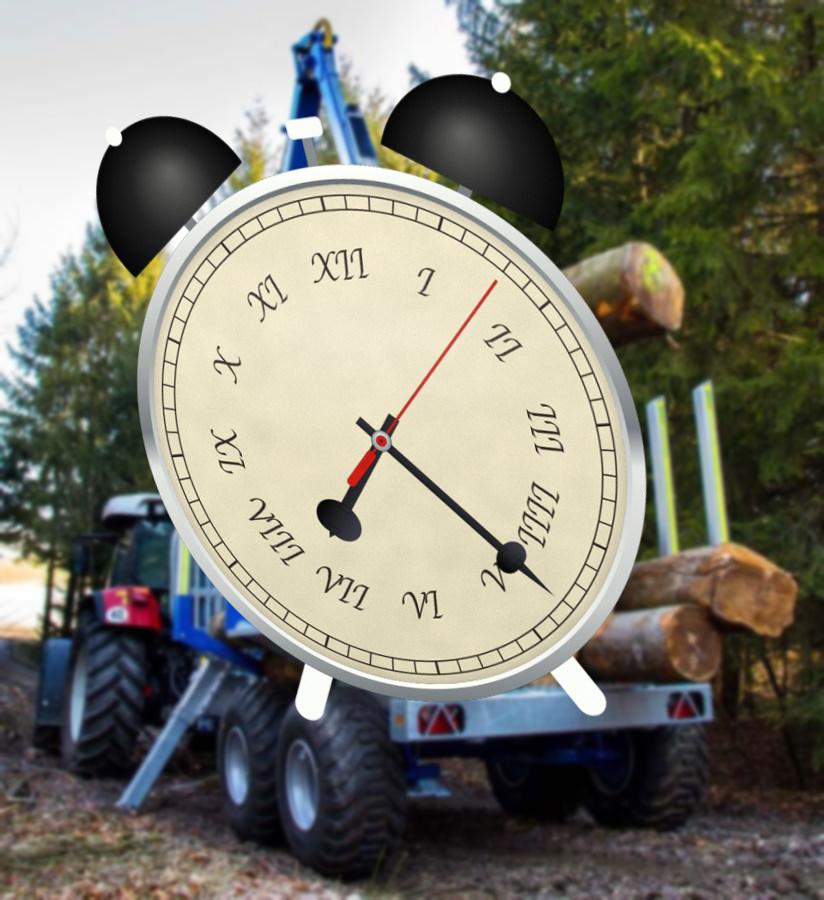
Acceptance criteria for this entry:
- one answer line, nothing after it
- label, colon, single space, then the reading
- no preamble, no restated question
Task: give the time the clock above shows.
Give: 7:23:08
